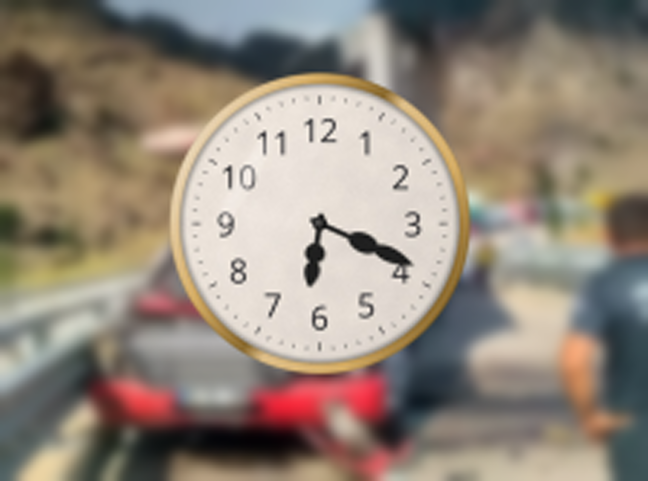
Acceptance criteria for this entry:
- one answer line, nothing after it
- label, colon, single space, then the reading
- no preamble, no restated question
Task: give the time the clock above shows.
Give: 6:19
